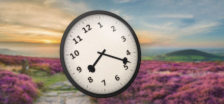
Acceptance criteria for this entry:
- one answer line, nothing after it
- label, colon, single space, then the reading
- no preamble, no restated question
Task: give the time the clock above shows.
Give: 8:23
